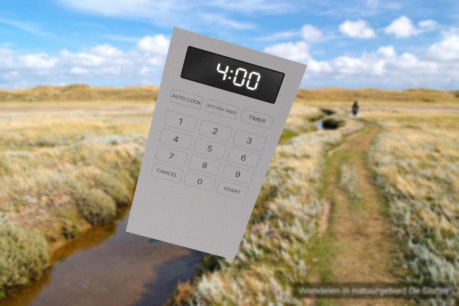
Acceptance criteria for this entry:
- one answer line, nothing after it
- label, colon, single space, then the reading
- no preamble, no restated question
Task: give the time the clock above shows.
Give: 4:00
